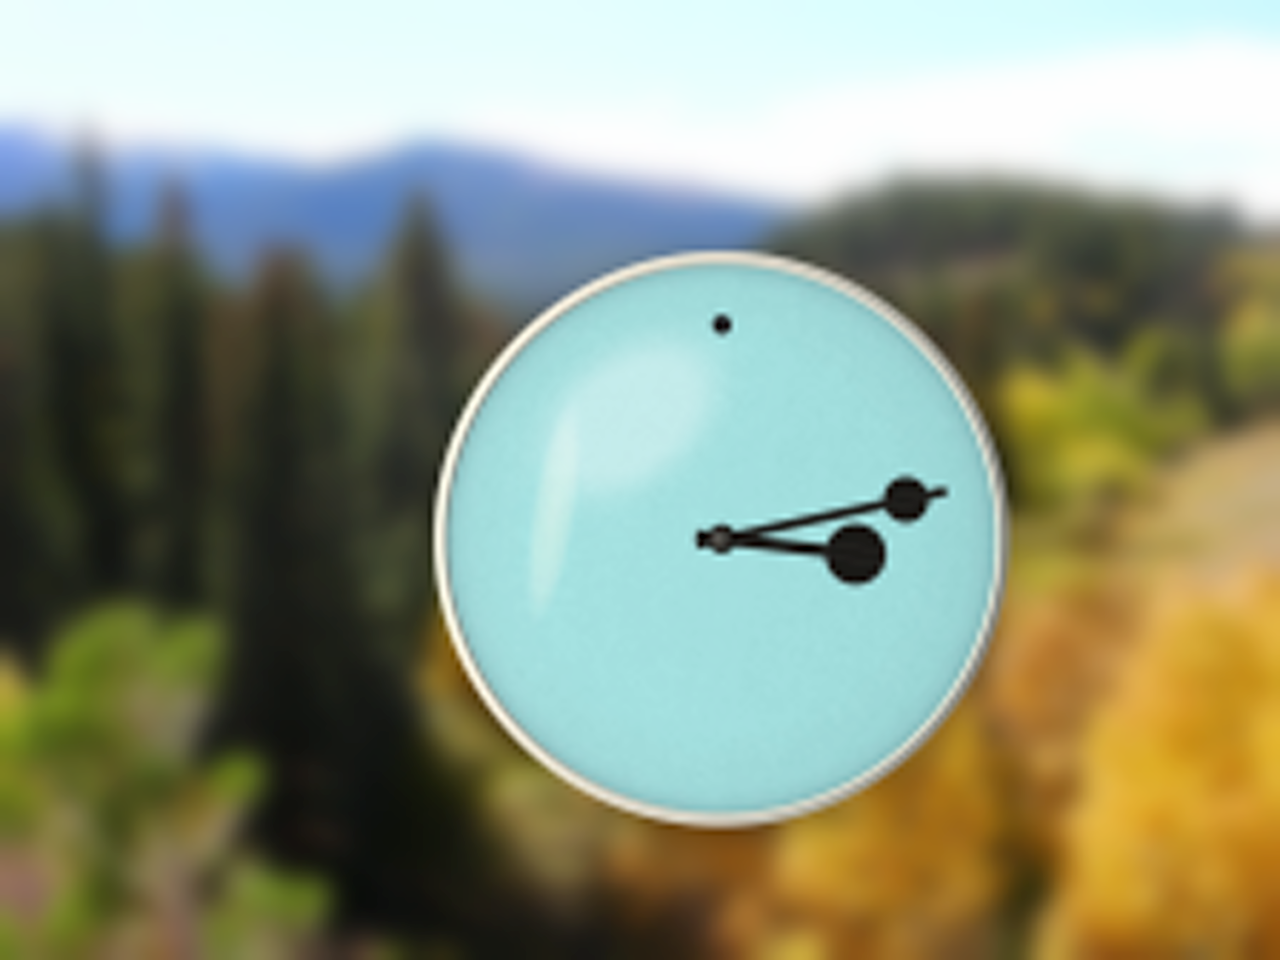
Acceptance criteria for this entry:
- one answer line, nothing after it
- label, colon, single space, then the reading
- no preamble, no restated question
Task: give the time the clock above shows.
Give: 3:13
